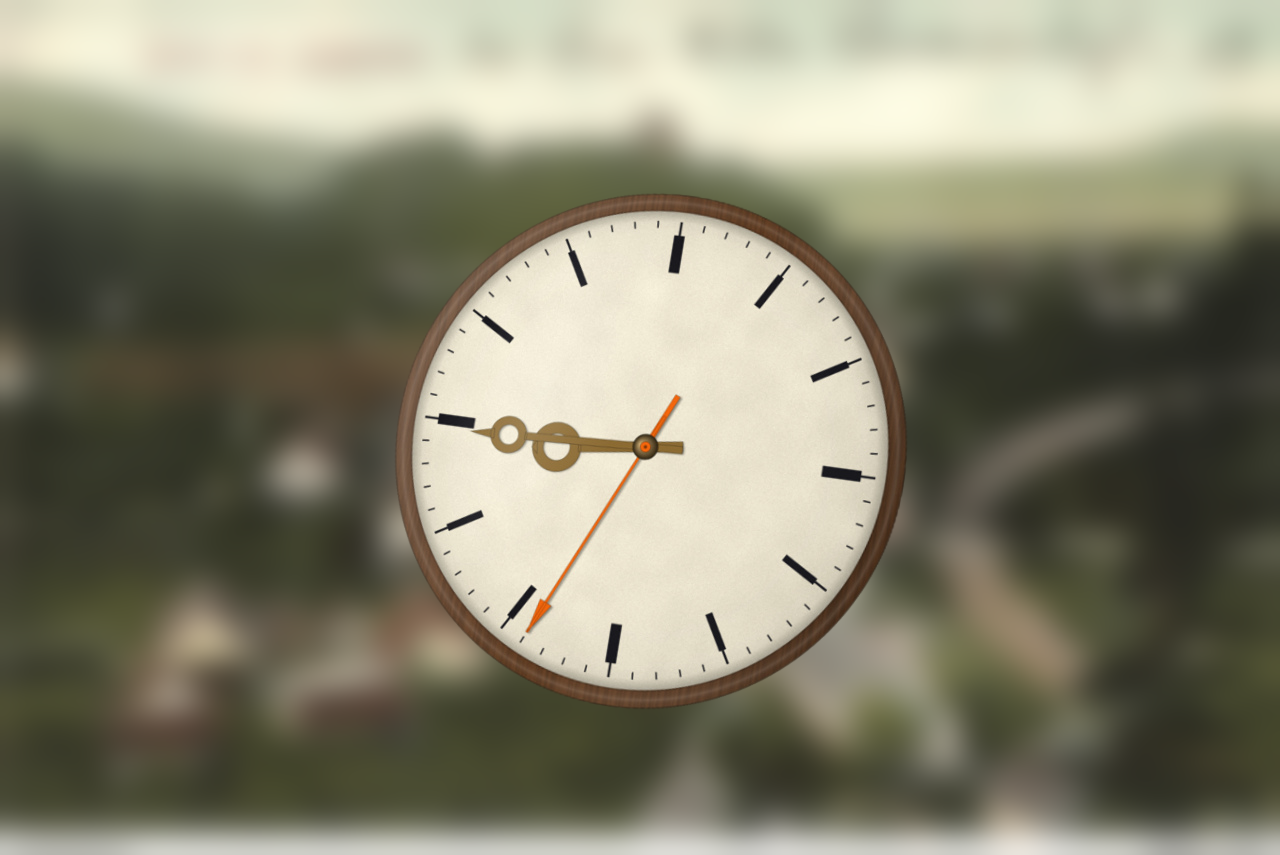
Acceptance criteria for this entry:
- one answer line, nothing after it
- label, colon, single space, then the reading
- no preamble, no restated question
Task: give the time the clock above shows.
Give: 8:44:34
